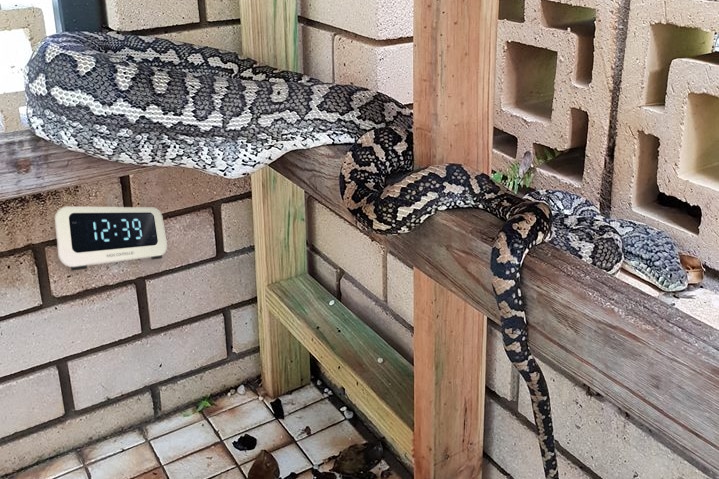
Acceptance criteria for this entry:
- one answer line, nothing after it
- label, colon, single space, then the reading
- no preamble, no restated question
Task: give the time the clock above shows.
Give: 12:39
